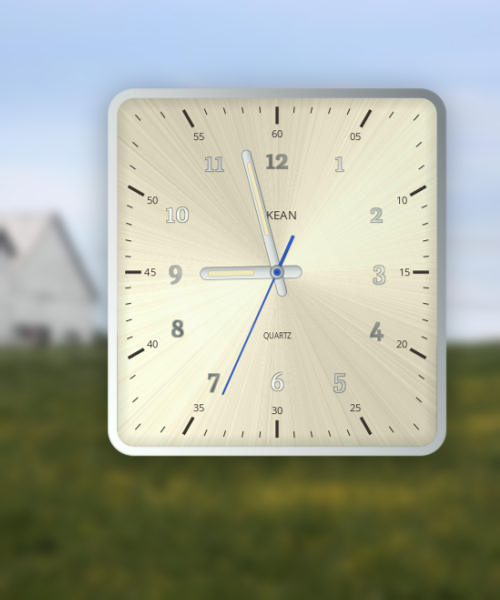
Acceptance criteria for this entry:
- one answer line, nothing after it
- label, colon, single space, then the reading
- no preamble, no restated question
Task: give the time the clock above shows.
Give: 8:57:34
